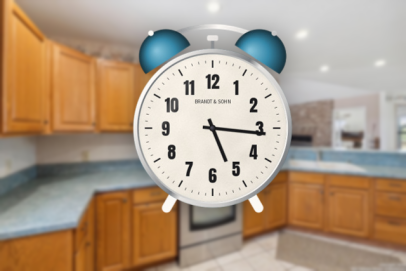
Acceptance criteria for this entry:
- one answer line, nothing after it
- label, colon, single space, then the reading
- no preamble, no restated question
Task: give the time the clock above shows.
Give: 5:16
